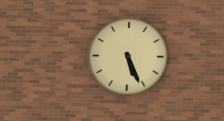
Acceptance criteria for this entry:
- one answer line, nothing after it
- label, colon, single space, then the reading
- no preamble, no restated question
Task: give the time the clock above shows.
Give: 5:26
